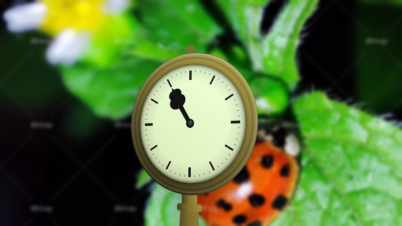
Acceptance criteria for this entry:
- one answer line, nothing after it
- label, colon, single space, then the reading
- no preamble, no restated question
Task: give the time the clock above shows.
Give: 10:55
